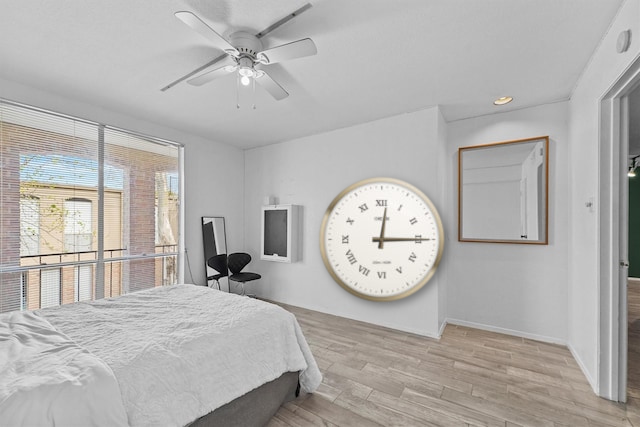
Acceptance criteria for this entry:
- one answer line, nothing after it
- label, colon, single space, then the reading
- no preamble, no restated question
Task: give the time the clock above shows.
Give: 12:15
